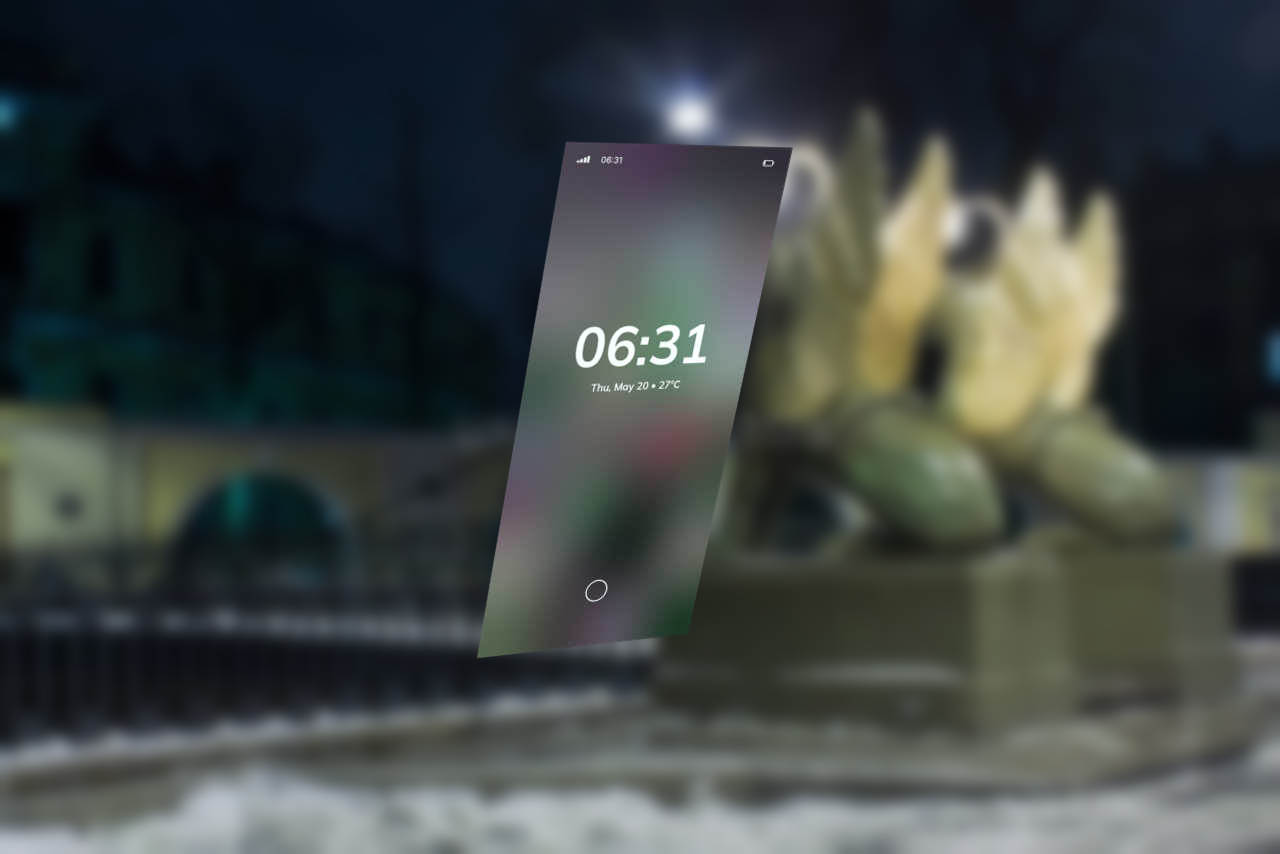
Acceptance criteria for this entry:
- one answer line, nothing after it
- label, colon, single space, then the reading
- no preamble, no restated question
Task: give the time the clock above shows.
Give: 6:31
